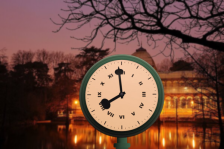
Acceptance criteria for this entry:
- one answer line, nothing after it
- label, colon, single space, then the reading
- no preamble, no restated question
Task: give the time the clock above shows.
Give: 7:59
